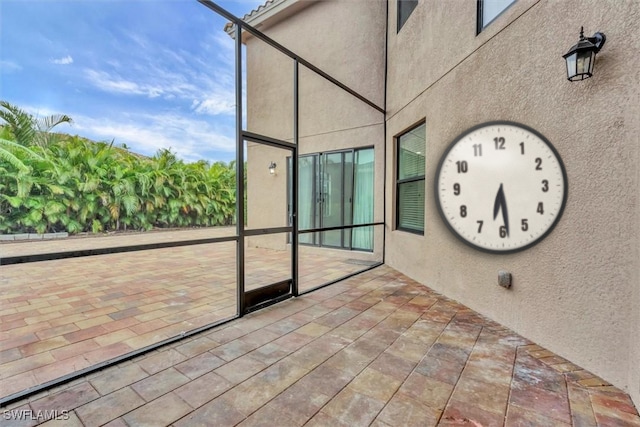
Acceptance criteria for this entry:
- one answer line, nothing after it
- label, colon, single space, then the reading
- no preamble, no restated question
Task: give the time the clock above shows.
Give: 6:29
